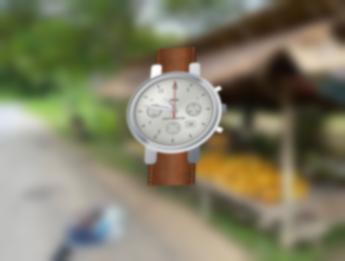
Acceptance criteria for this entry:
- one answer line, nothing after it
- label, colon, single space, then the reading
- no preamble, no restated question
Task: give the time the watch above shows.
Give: 10:47
